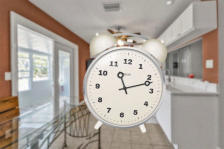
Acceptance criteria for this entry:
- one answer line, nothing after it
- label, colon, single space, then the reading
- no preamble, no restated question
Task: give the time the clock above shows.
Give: 11:12
